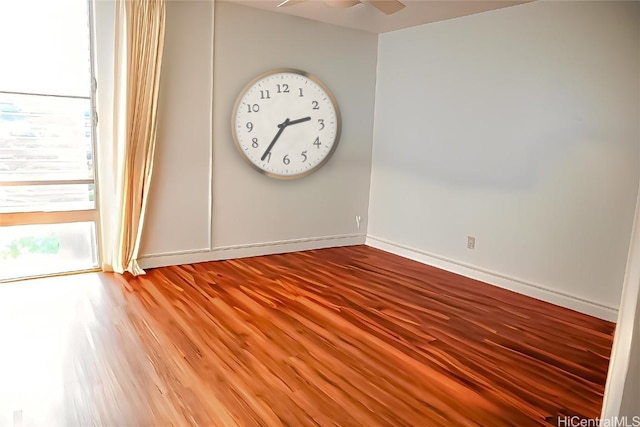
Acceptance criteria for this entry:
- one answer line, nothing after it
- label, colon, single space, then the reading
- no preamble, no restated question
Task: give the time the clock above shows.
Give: 2:36
